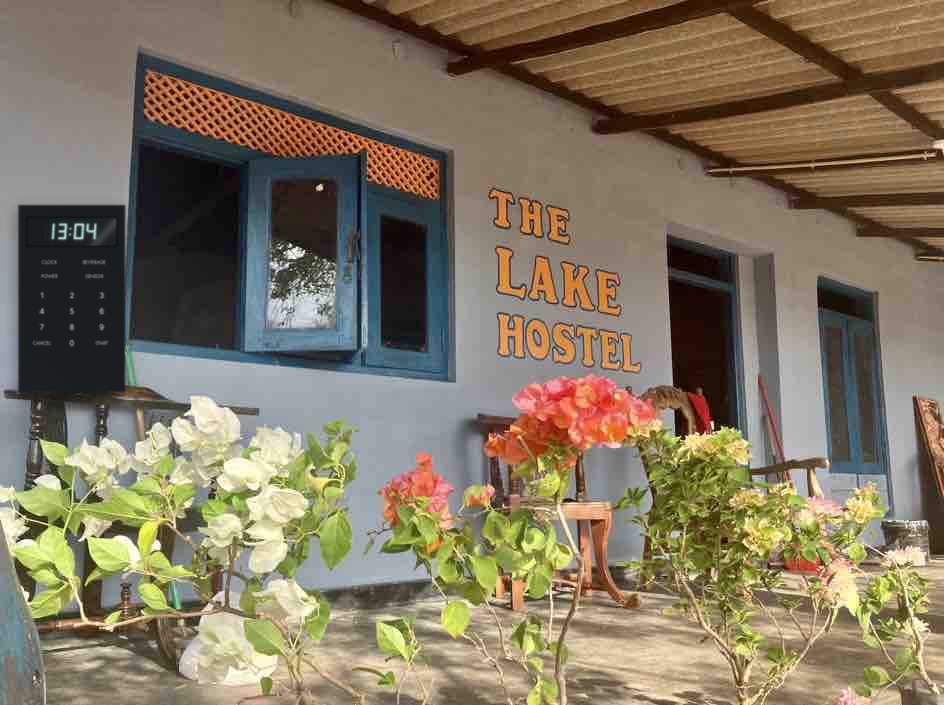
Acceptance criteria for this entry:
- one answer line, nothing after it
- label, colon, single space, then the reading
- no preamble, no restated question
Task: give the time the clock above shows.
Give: 13:04
